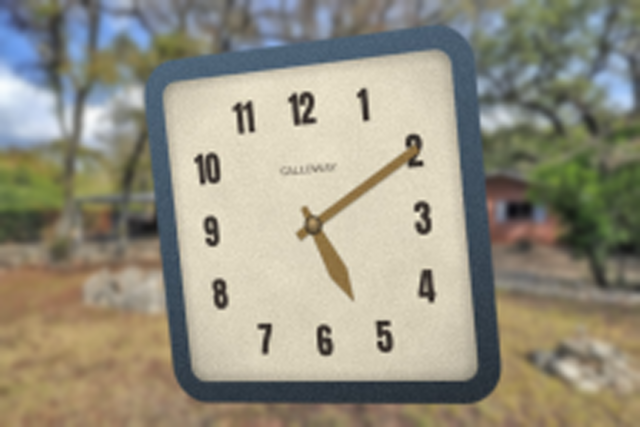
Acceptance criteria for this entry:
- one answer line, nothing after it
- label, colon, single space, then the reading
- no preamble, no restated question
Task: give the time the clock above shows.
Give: 5:10
